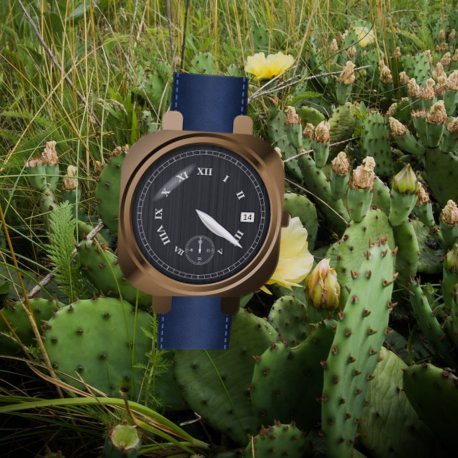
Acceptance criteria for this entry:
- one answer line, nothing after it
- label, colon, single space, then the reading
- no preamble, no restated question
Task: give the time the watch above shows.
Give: 4:21
